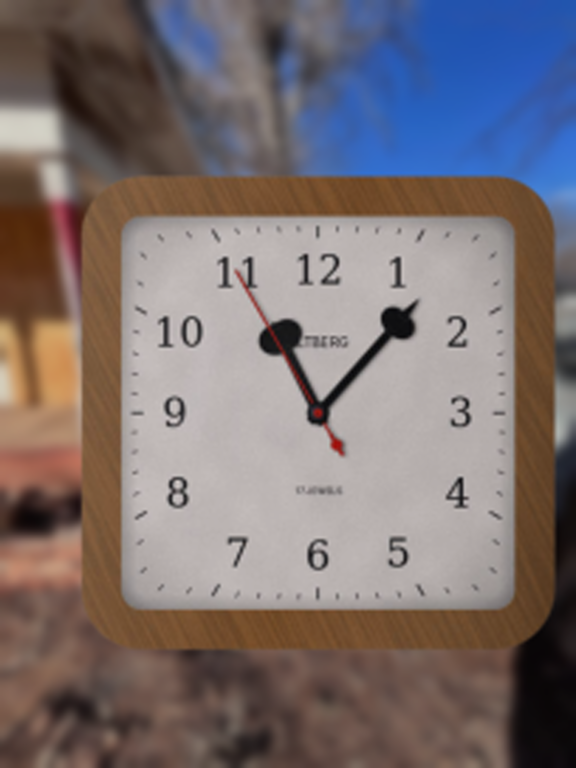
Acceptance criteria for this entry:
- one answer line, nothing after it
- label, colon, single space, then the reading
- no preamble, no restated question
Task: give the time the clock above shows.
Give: 11:06:55
